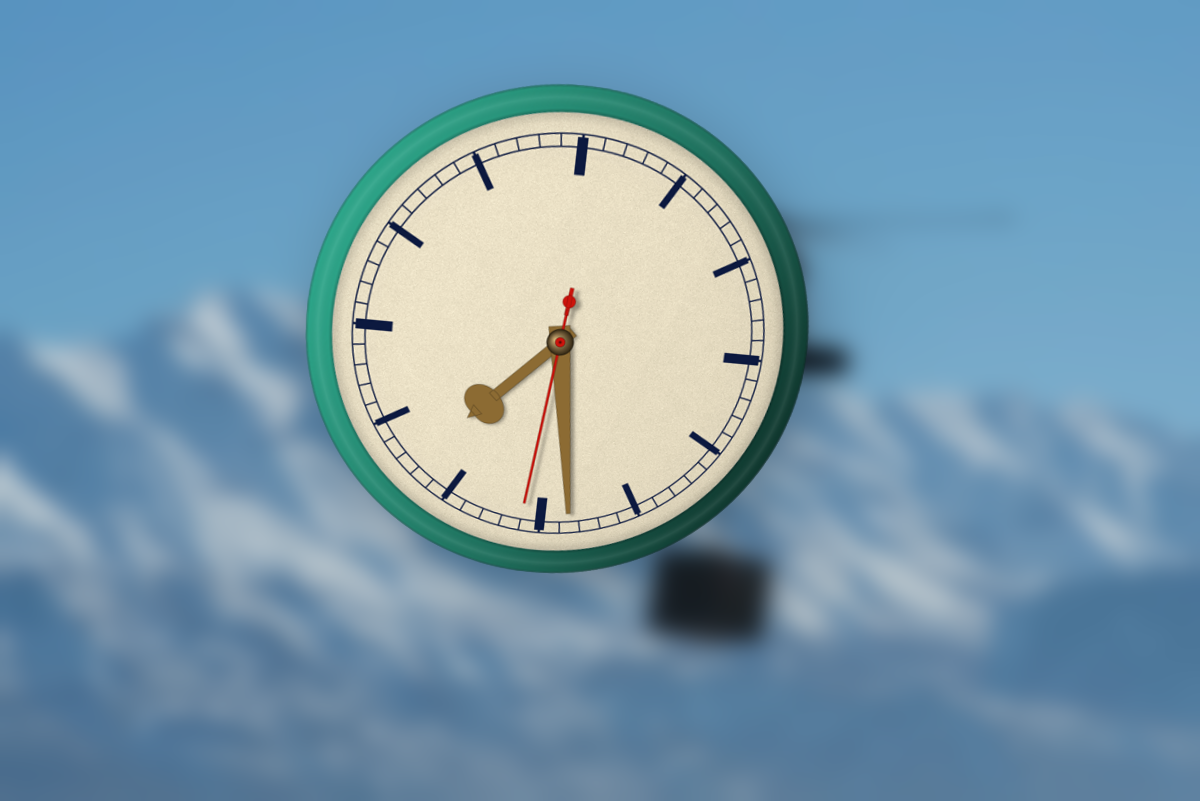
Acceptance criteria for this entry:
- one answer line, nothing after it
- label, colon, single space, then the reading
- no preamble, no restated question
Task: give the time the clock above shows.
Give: 7:28:31
